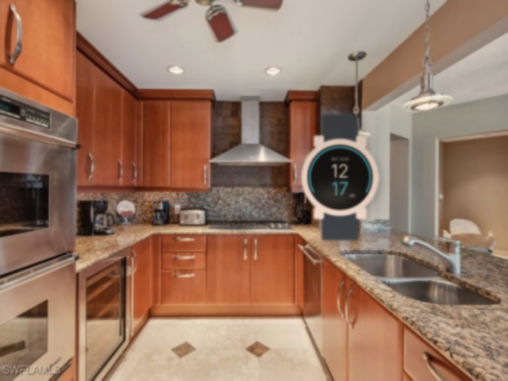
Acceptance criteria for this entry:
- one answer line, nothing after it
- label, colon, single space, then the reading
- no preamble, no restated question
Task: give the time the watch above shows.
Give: 12:17
